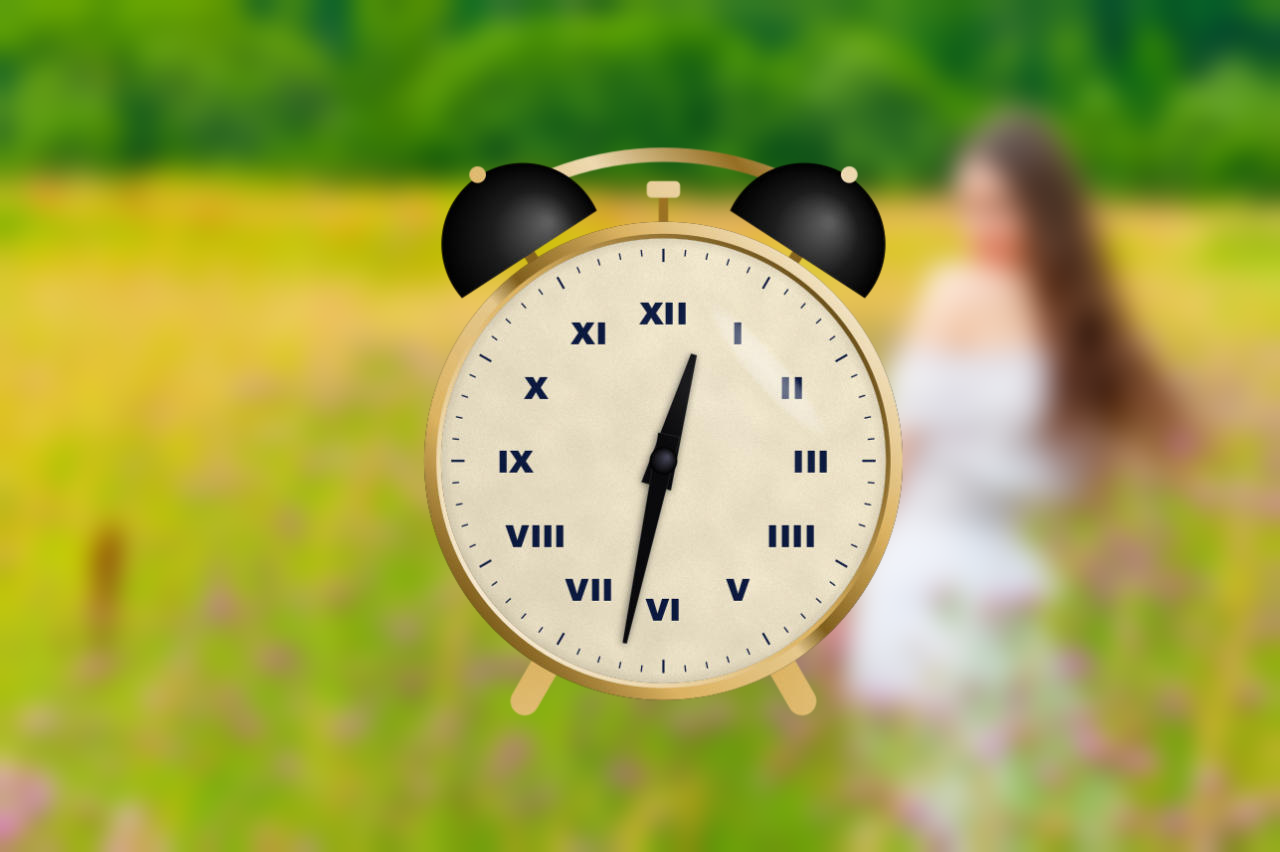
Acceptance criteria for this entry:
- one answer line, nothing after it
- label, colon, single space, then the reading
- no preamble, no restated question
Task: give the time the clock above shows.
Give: 12:32
